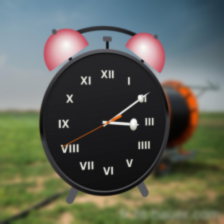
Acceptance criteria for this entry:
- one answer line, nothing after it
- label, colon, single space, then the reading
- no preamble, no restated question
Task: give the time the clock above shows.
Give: 3:09:41
